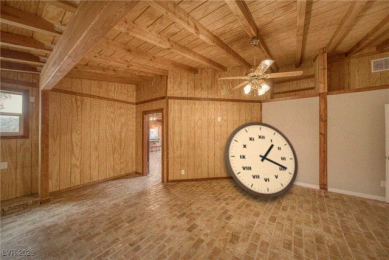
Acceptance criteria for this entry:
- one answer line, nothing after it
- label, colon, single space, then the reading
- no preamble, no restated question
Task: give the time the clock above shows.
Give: 1:19
